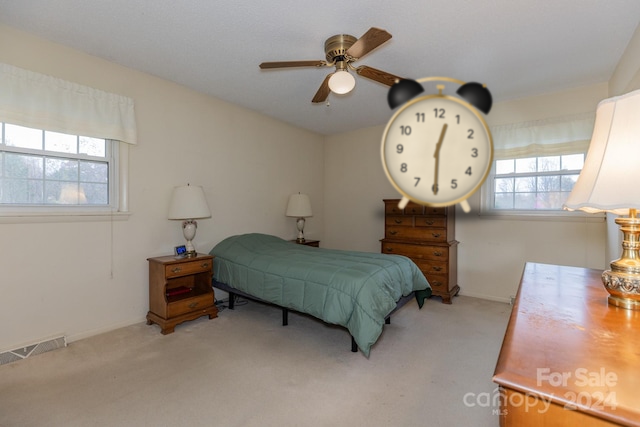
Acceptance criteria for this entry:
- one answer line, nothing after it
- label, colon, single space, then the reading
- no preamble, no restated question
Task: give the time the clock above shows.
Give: 12:30
